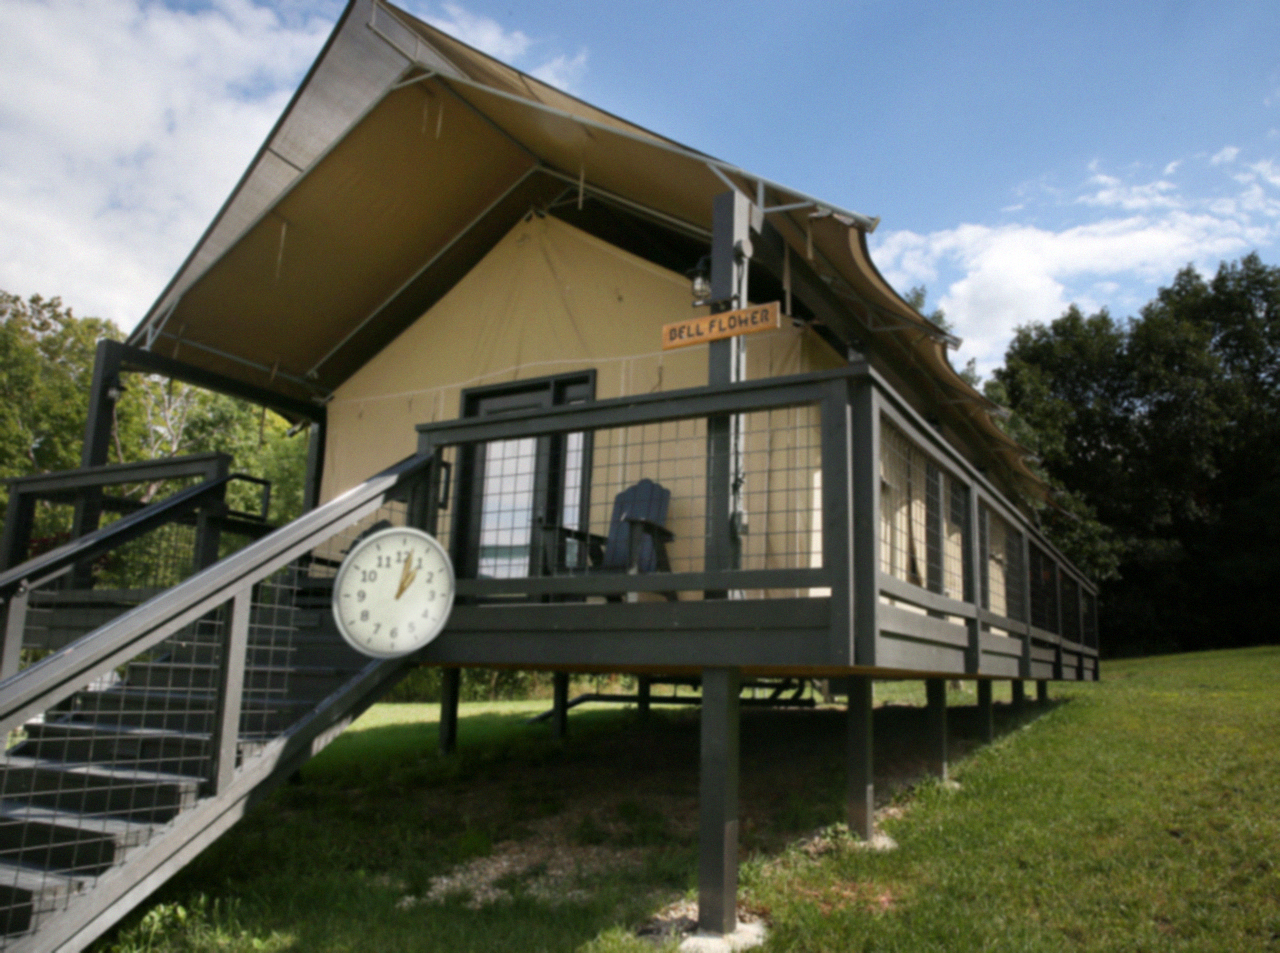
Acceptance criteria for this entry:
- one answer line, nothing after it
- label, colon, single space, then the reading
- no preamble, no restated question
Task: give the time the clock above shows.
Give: 1:02
